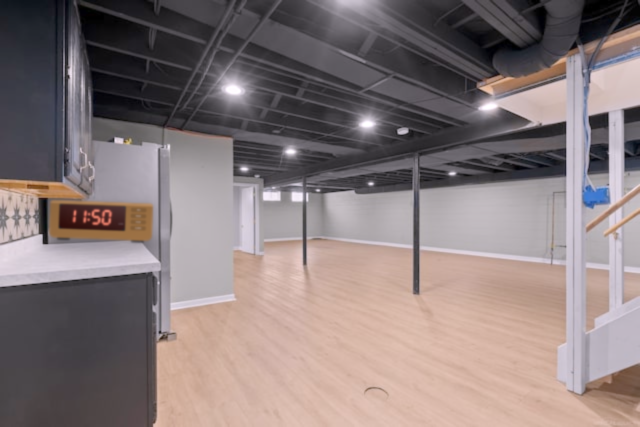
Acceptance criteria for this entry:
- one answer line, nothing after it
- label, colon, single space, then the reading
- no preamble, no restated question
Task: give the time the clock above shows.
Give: 11:50
